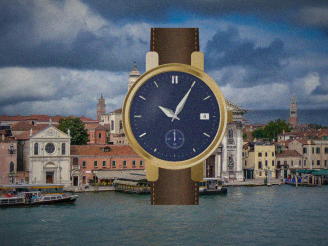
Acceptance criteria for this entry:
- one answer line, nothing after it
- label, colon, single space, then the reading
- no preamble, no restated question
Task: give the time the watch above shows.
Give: 10:05
